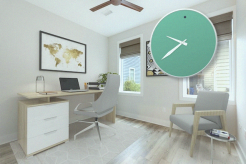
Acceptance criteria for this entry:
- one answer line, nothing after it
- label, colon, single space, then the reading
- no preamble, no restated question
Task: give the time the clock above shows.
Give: 9:38
